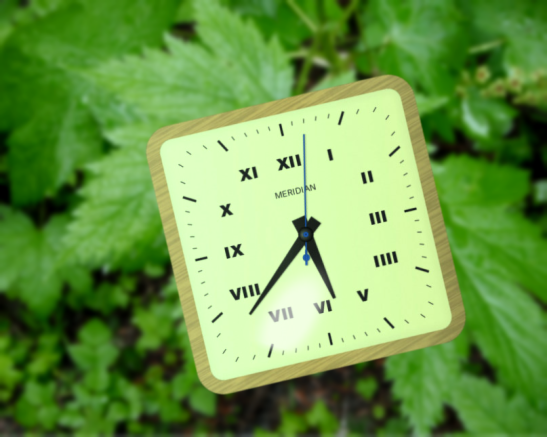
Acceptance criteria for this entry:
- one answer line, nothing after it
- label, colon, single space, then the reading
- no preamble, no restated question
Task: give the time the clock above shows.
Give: 5:38:02
